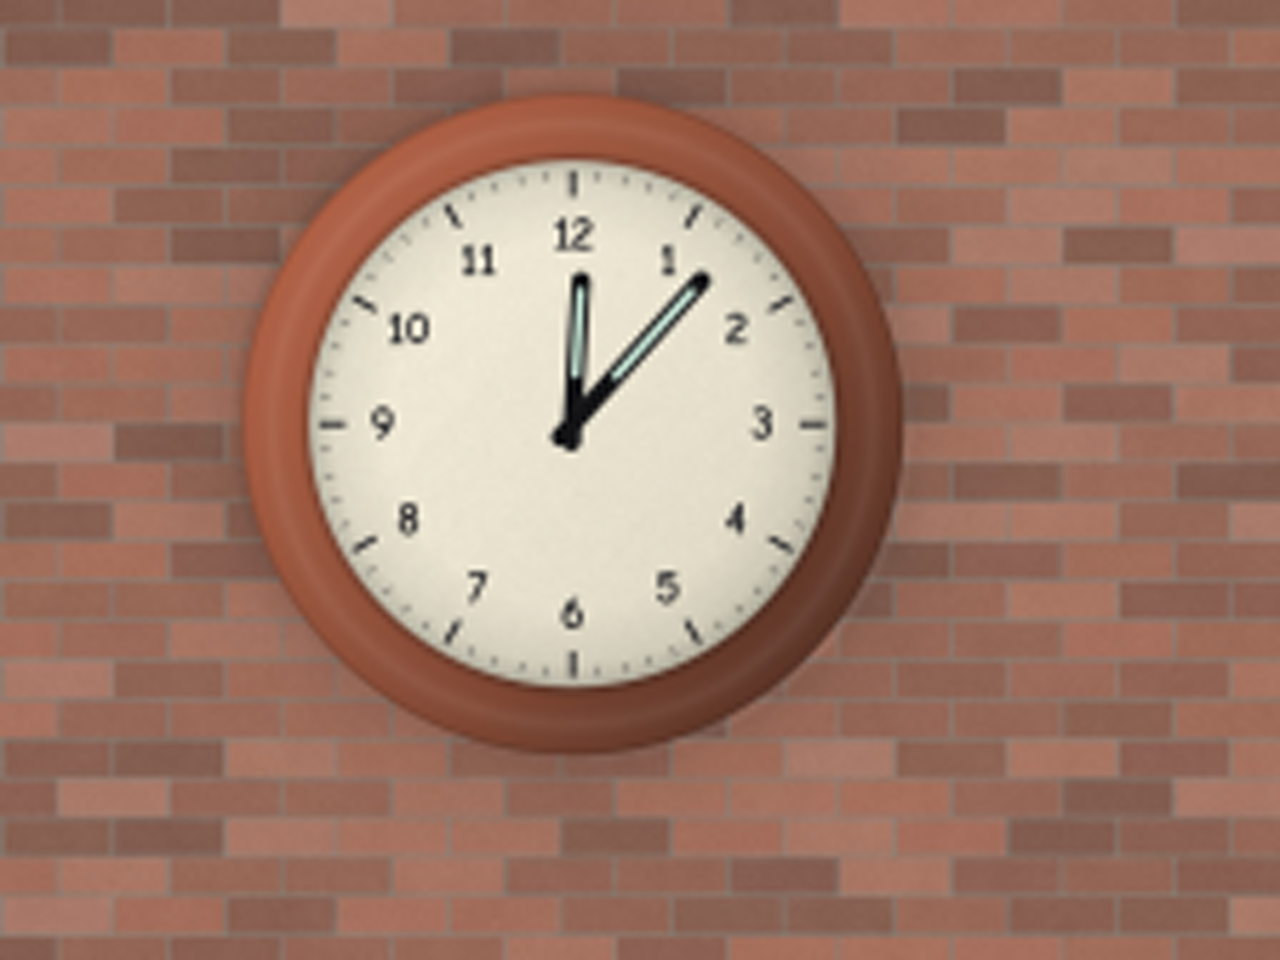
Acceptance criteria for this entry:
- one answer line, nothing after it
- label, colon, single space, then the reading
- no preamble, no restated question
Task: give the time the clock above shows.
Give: 12:07
